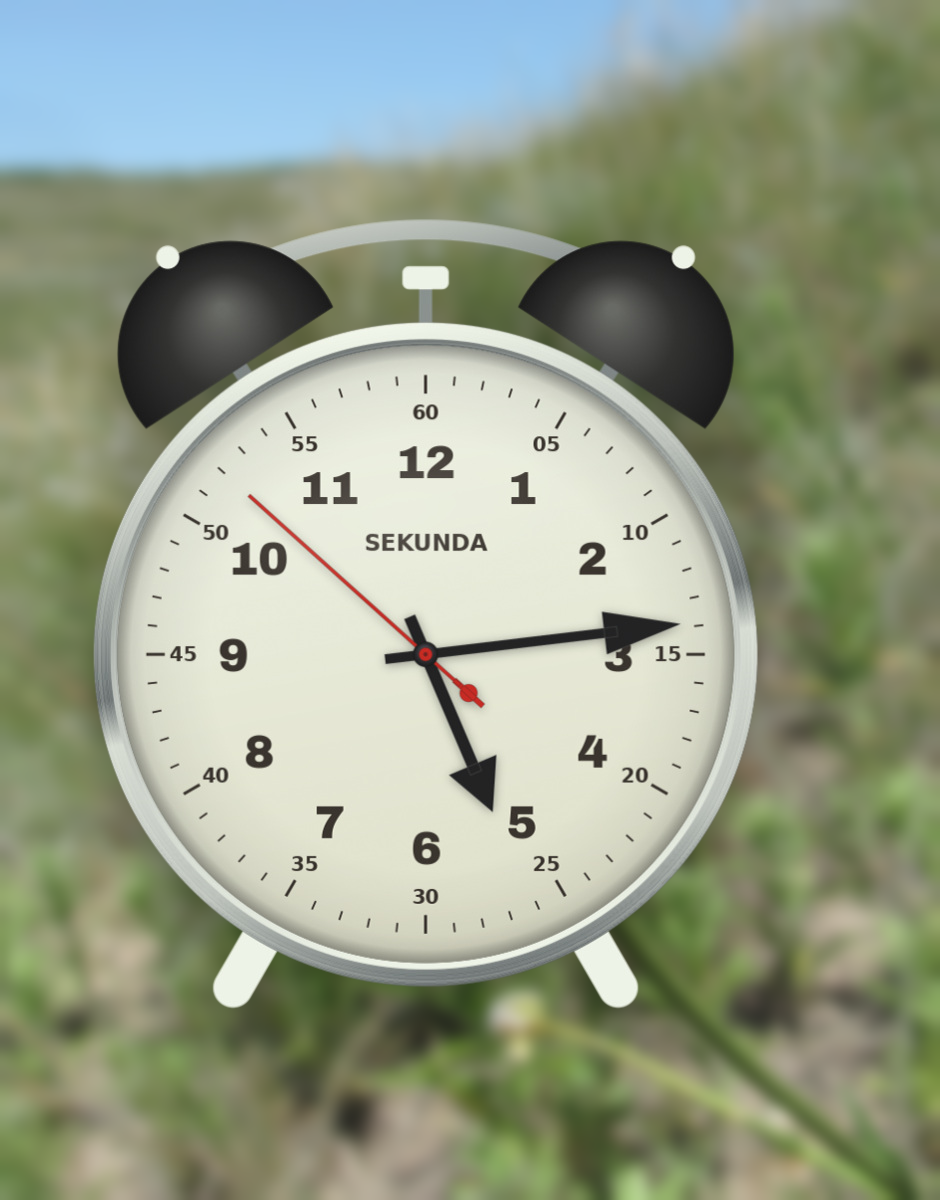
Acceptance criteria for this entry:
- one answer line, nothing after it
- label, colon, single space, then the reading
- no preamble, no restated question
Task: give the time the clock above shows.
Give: 5:13:52
